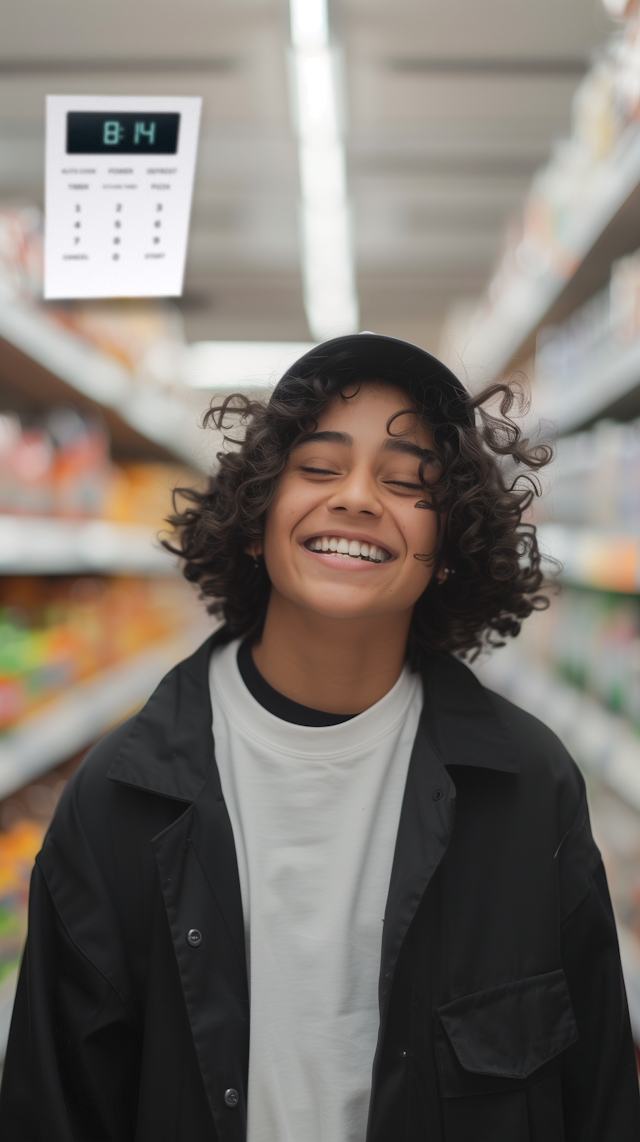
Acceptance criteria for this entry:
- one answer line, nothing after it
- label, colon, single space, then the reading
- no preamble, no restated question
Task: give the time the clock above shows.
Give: 8:14
